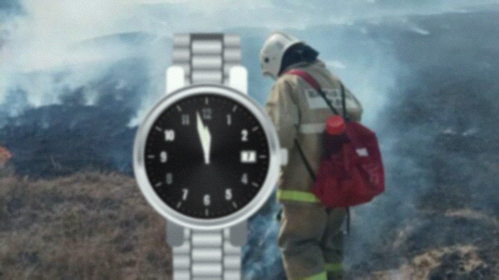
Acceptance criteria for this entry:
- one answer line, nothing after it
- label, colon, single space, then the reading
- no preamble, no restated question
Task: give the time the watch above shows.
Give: 11:58
